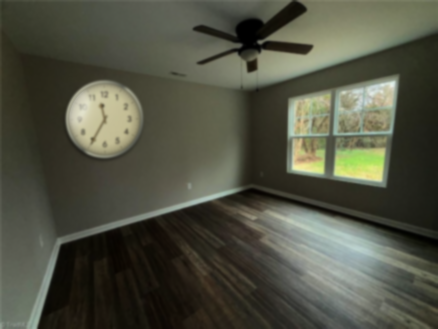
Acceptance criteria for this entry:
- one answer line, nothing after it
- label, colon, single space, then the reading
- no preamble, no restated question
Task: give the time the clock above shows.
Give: 11:35
